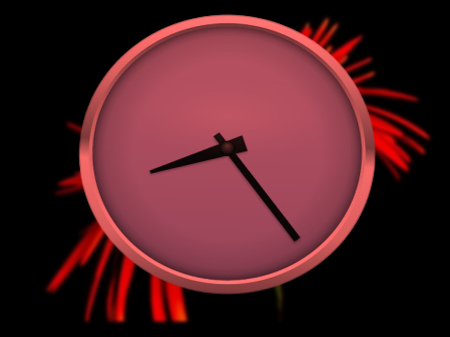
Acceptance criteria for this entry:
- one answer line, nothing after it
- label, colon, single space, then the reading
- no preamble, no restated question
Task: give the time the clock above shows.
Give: 8:24
